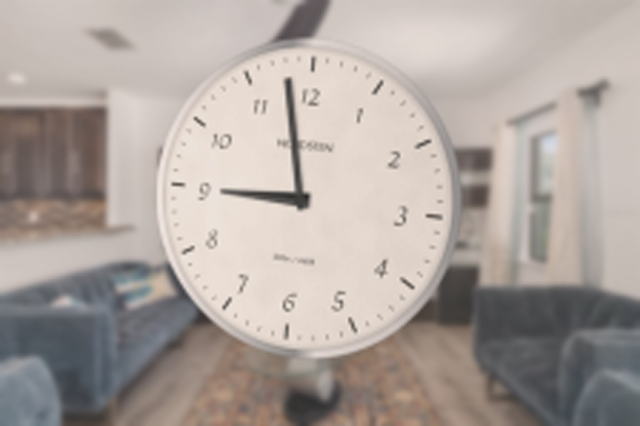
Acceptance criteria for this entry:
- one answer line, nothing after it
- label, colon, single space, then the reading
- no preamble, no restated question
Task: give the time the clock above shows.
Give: 8:58
